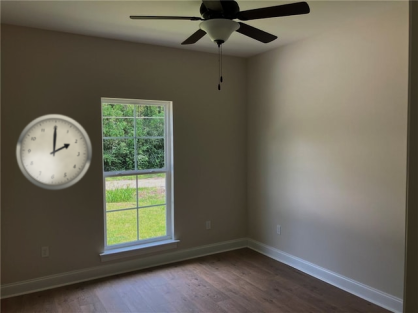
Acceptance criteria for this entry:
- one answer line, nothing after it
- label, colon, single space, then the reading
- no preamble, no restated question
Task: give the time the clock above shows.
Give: 2:00
